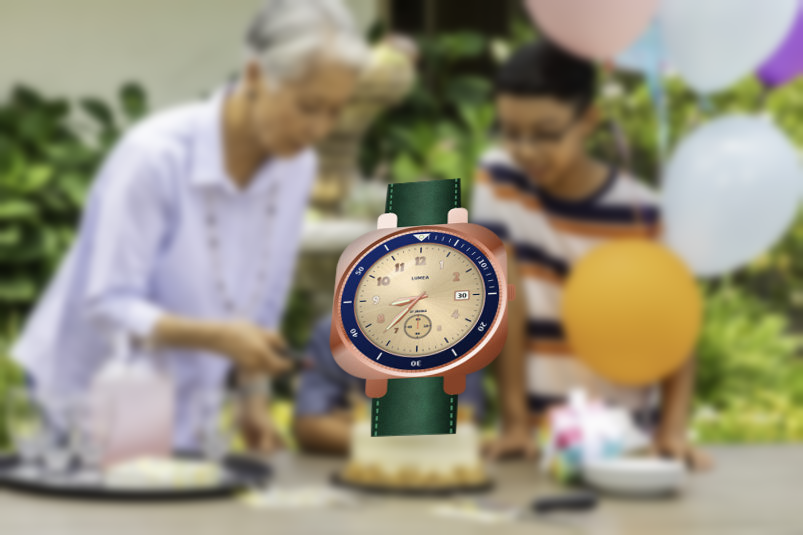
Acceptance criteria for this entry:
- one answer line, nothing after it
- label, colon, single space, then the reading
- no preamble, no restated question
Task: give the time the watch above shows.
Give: 8:37
